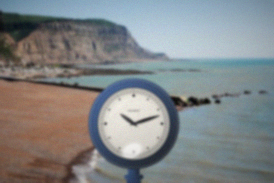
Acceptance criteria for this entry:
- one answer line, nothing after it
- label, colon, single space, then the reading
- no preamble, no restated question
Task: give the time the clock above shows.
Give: 10:12
